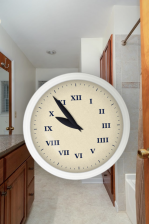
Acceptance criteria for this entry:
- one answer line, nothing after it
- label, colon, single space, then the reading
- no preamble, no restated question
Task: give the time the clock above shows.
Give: 9:54
